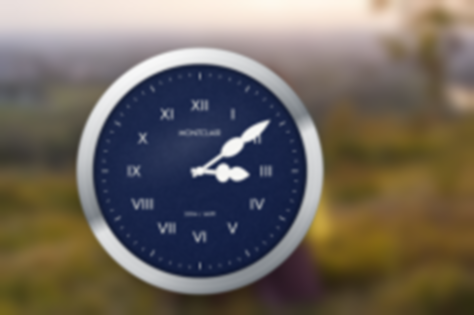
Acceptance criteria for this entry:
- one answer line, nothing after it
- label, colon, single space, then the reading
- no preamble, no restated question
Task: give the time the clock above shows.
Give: 3:09
